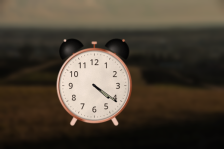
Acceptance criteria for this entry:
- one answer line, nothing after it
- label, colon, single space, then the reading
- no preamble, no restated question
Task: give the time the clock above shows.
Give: 4:21
